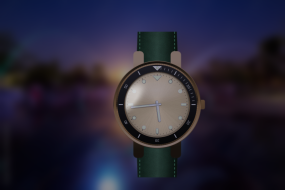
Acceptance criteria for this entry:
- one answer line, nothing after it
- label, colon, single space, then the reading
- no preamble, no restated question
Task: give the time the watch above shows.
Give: 5:44
